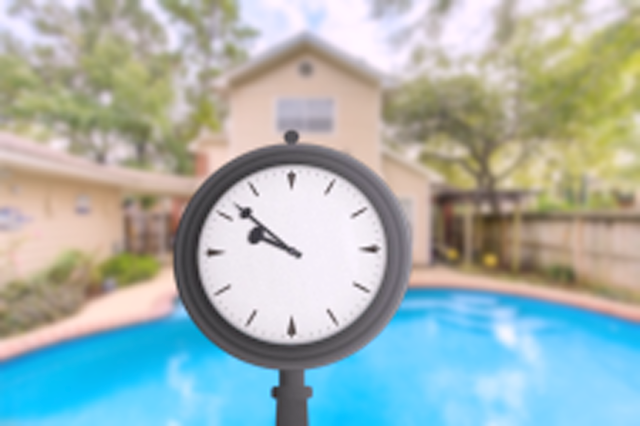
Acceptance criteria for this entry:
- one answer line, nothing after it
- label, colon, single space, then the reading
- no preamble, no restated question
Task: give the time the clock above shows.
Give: 9:52
